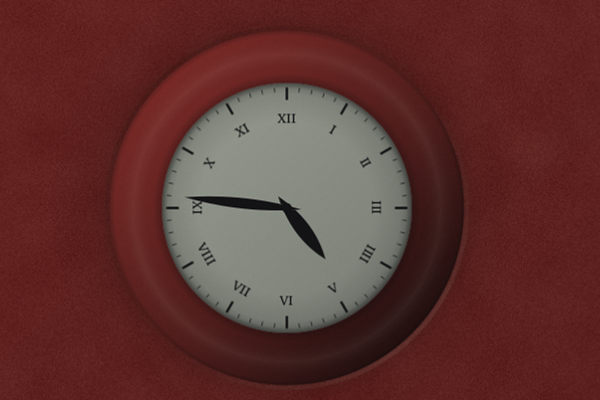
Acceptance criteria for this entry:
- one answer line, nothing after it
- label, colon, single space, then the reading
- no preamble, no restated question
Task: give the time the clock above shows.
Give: 4:46
